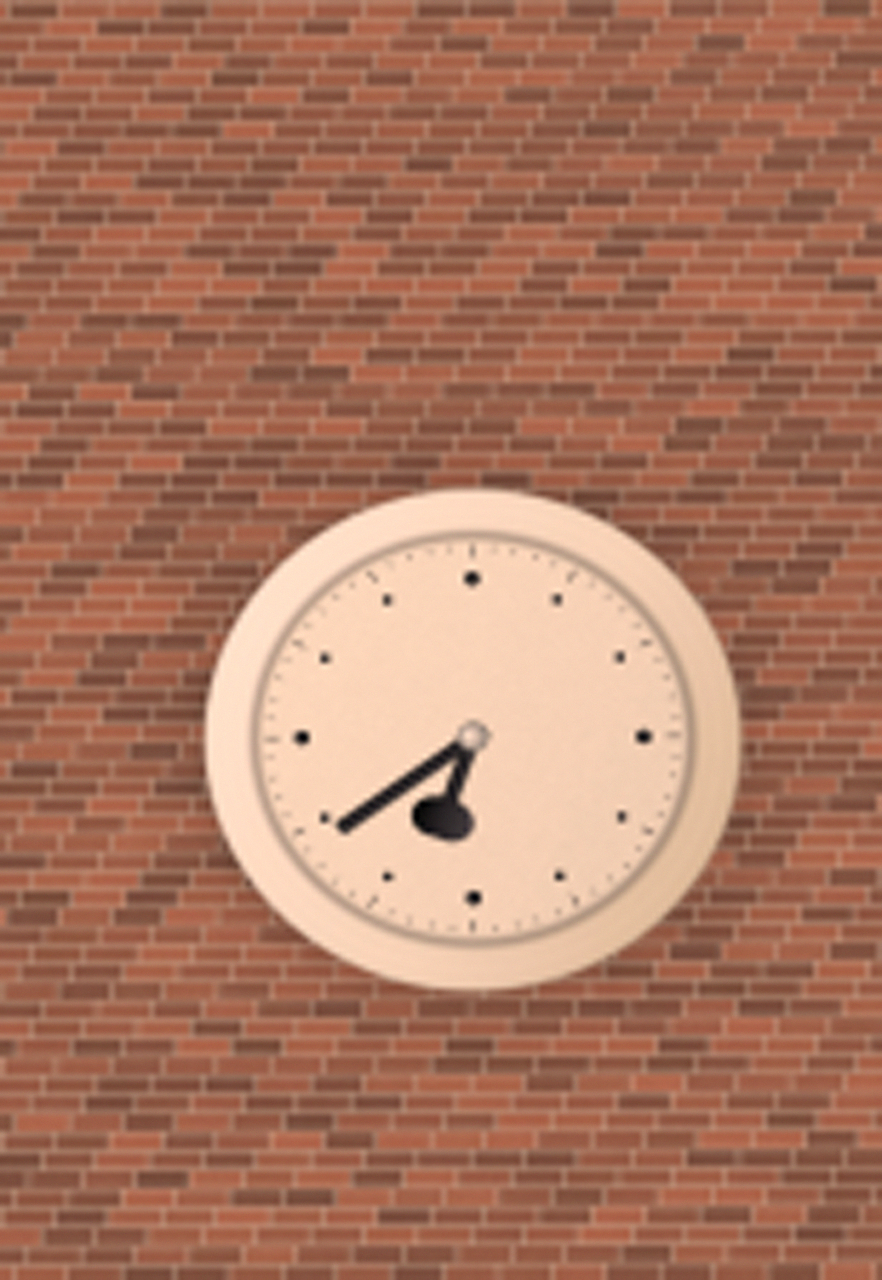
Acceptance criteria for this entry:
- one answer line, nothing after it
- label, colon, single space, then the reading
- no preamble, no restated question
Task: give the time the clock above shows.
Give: 6:39
